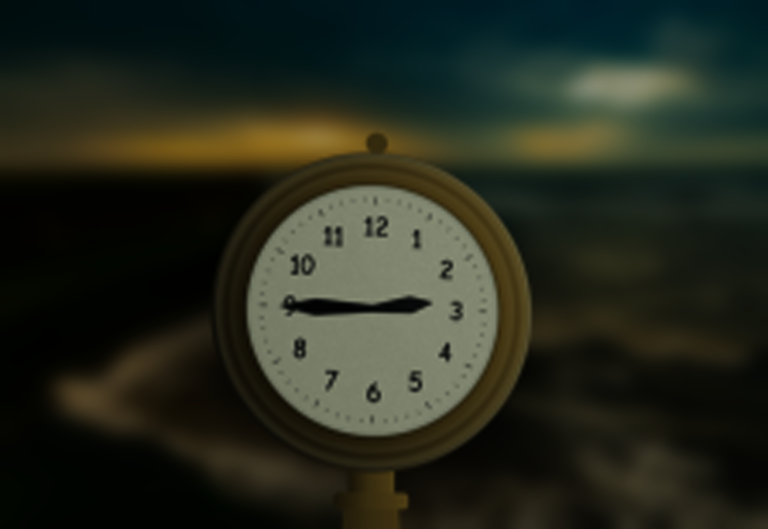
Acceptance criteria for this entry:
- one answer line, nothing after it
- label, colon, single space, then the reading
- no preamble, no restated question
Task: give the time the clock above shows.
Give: 2:45
